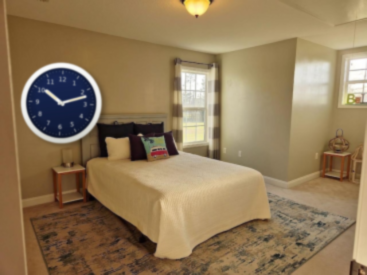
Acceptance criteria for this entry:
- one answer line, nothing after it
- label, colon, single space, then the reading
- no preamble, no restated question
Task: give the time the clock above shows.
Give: 10:12
